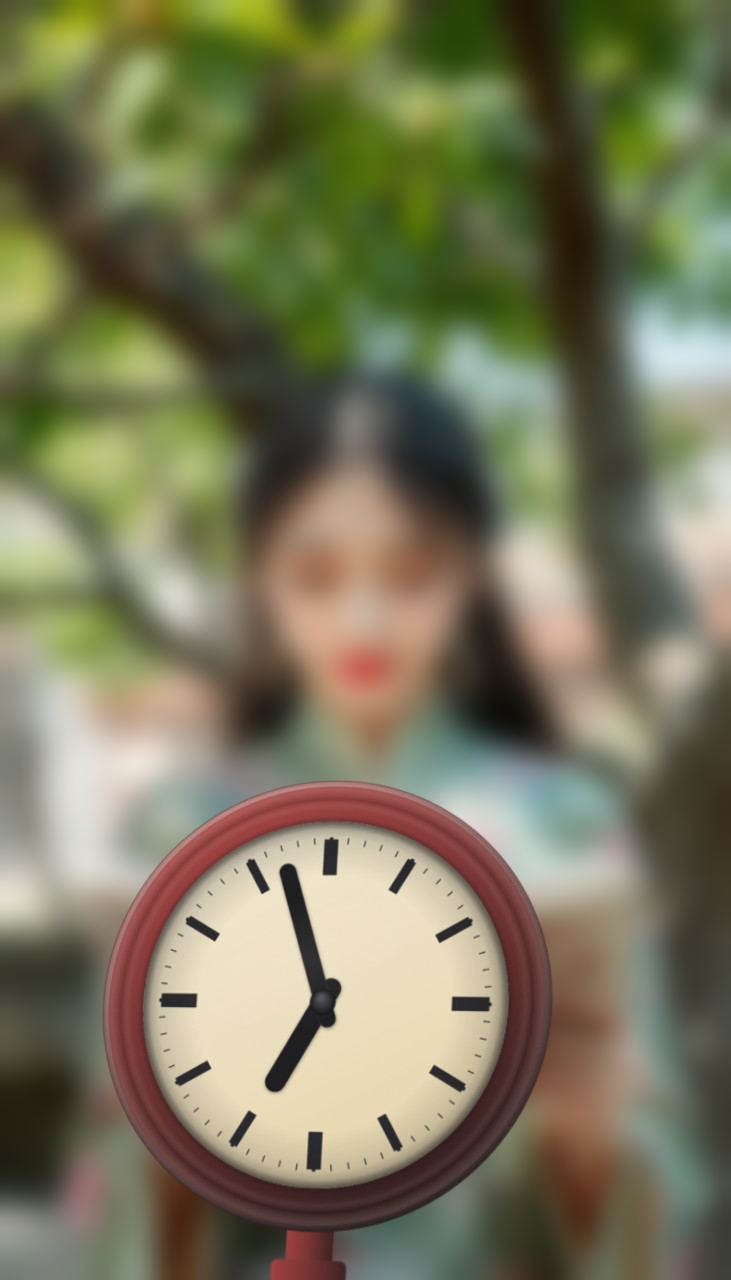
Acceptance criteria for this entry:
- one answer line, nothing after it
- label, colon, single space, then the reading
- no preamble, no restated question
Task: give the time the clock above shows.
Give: 6:57
